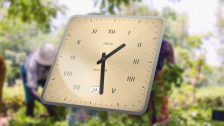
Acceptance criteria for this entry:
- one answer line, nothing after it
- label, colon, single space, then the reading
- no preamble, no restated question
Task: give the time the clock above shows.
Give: 1:28
